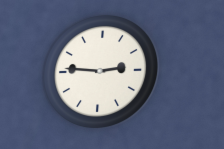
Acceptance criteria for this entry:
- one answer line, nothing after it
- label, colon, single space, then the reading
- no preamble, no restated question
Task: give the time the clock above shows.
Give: 2:46
